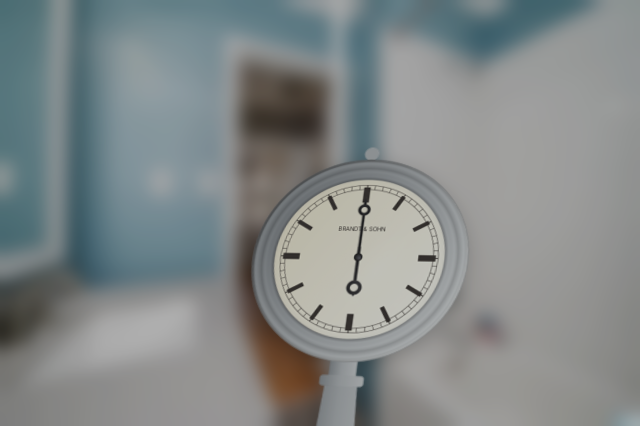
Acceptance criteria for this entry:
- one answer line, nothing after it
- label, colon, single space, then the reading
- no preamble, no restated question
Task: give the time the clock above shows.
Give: 6:00
